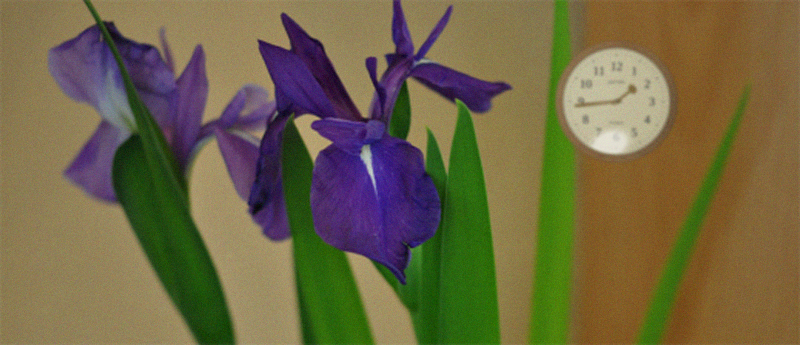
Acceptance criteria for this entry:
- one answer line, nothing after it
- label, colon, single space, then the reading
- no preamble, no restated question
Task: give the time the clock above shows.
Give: 1:44
